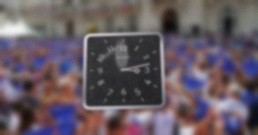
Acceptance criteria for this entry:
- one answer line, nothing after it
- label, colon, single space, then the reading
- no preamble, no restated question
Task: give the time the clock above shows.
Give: 3:13
